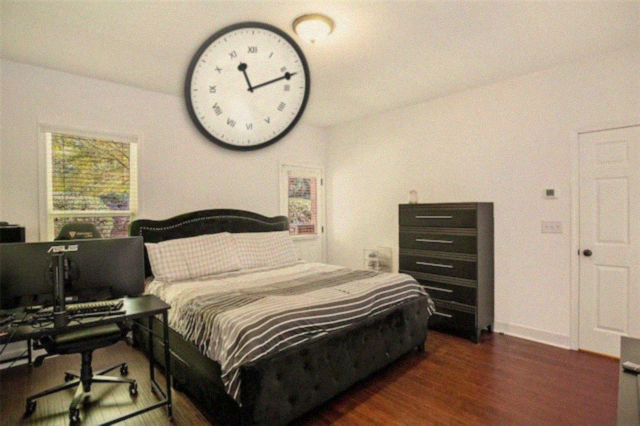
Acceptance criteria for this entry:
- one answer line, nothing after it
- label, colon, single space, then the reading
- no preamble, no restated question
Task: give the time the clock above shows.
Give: 11:12
